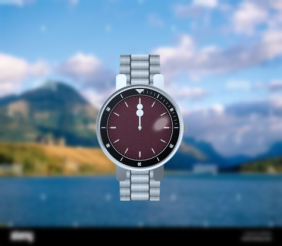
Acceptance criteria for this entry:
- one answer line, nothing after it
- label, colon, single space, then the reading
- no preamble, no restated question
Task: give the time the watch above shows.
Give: 12:00
